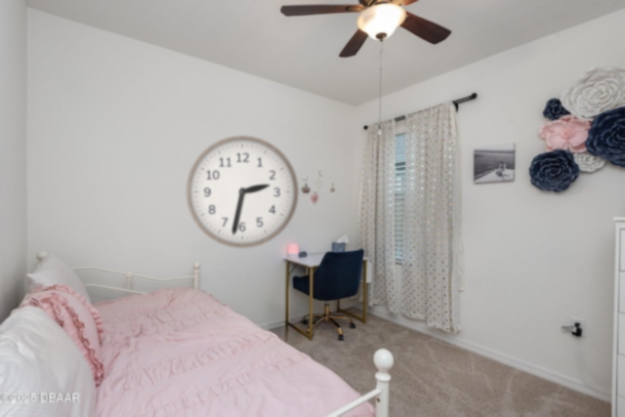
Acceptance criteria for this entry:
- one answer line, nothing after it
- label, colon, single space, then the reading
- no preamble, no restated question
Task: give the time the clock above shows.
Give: 2:32
